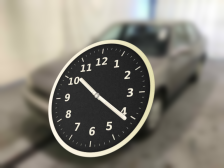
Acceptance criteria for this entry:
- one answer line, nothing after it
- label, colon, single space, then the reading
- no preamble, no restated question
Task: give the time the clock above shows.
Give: 10:21
